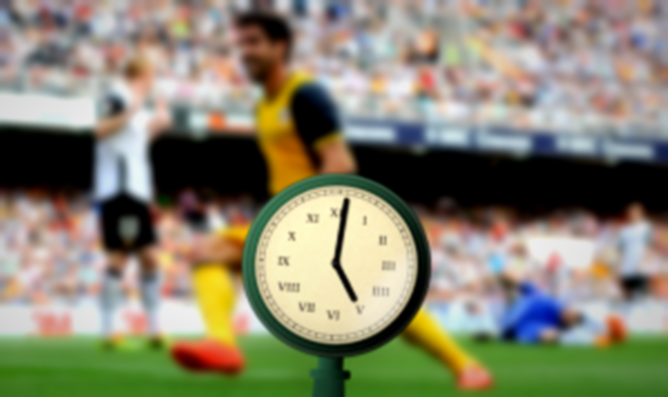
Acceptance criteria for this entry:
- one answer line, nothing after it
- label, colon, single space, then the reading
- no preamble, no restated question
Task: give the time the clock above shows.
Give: 5:01
